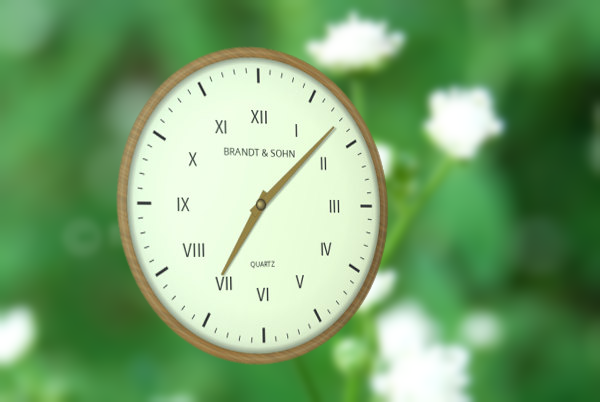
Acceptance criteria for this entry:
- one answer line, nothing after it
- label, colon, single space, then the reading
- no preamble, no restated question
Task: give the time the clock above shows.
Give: 7:08
